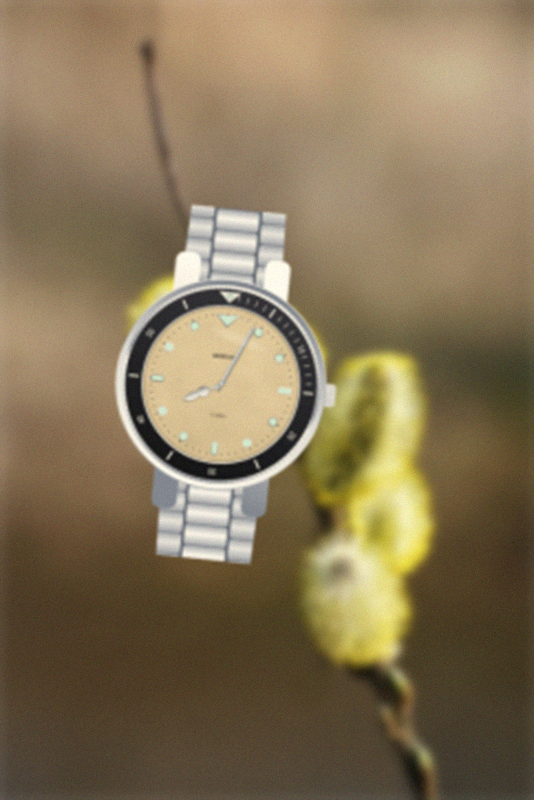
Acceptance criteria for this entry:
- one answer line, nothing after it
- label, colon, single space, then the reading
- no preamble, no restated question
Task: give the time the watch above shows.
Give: 8:04
